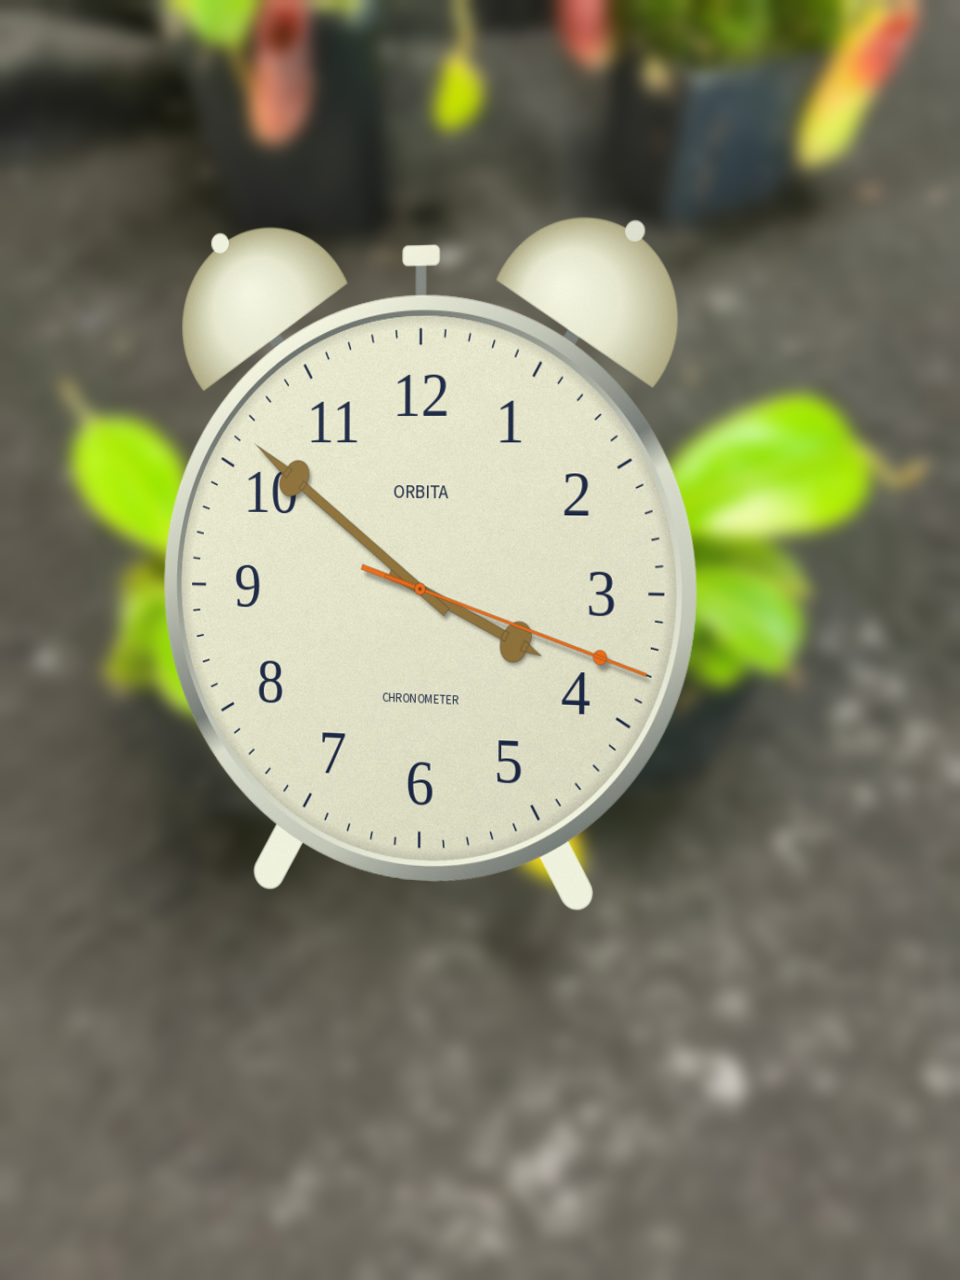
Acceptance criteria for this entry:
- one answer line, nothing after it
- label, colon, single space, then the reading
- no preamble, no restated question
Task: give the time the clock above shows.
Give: 3:51:18
